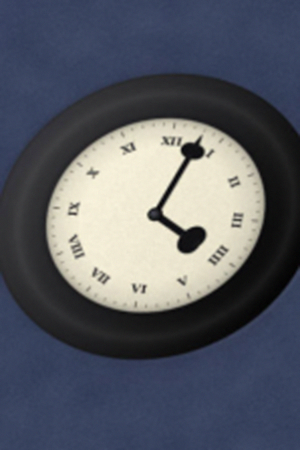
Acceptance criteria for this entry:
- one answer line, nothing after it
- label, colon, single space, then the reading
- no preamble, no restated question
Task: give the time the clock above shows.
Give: 4:03
